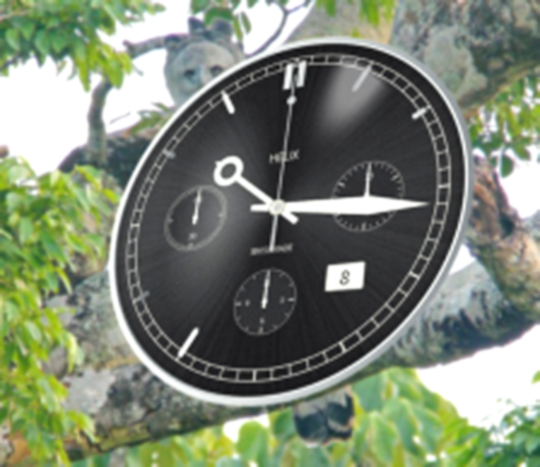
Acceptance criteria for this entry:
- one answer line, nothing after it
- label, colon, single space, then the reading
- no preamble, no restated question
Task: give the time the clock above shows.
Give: 10:16
